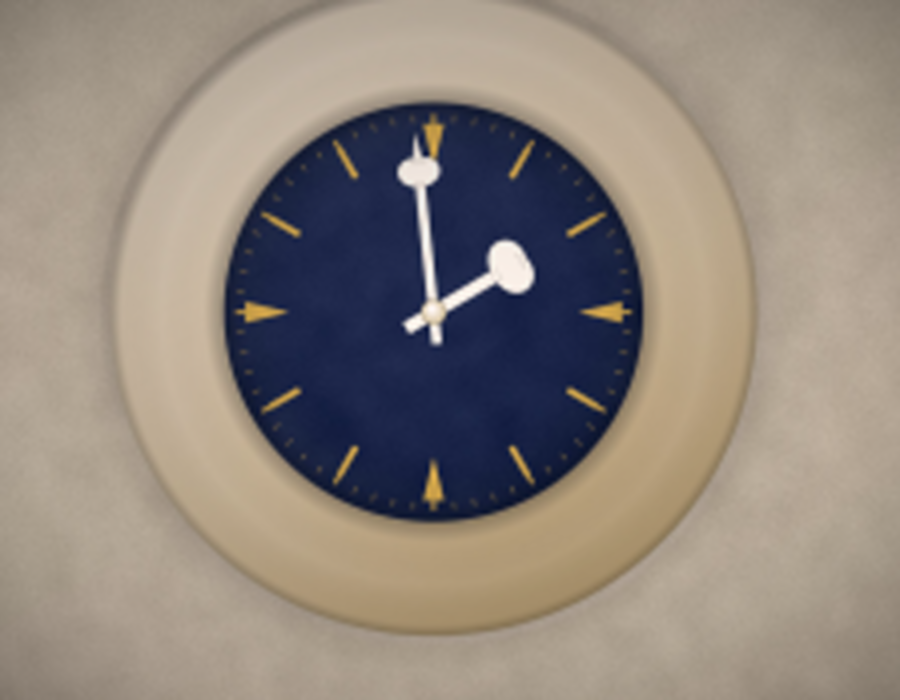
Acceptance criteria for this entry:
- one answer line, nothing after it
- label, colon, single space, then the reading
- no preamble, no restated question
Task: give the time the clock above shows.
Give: 1:59
